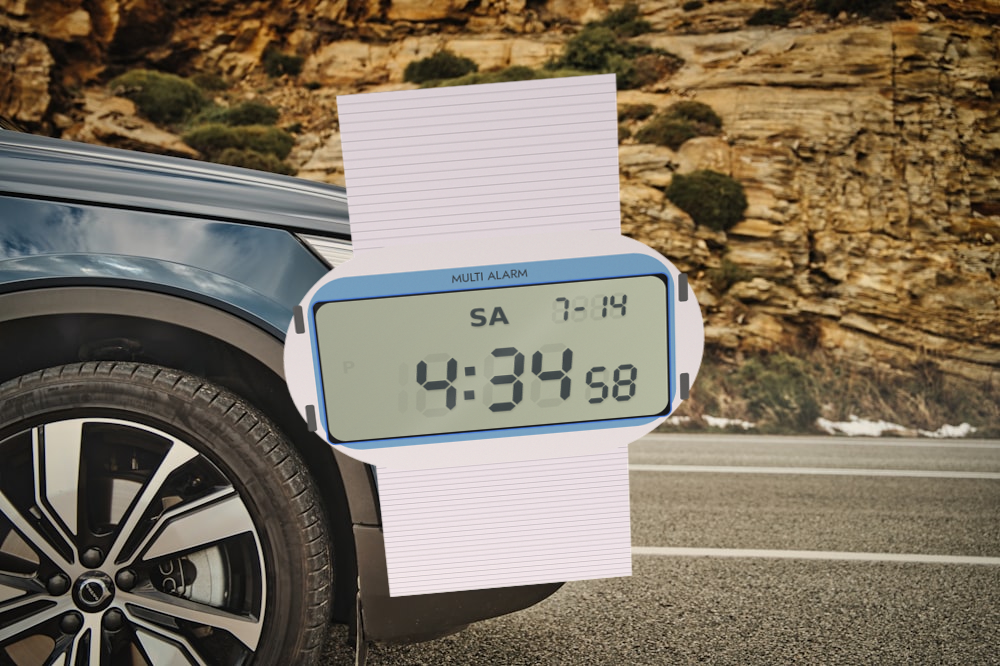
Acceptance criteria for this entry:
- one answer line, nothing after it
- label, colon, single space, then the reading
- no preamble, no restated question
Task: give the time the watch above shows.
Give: 4:34:58
